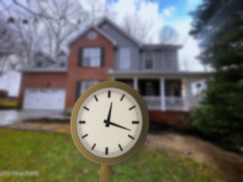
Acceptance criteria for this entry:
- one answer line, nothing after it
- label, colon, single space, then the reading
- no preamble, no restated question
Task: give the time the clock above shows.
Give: 12:18
